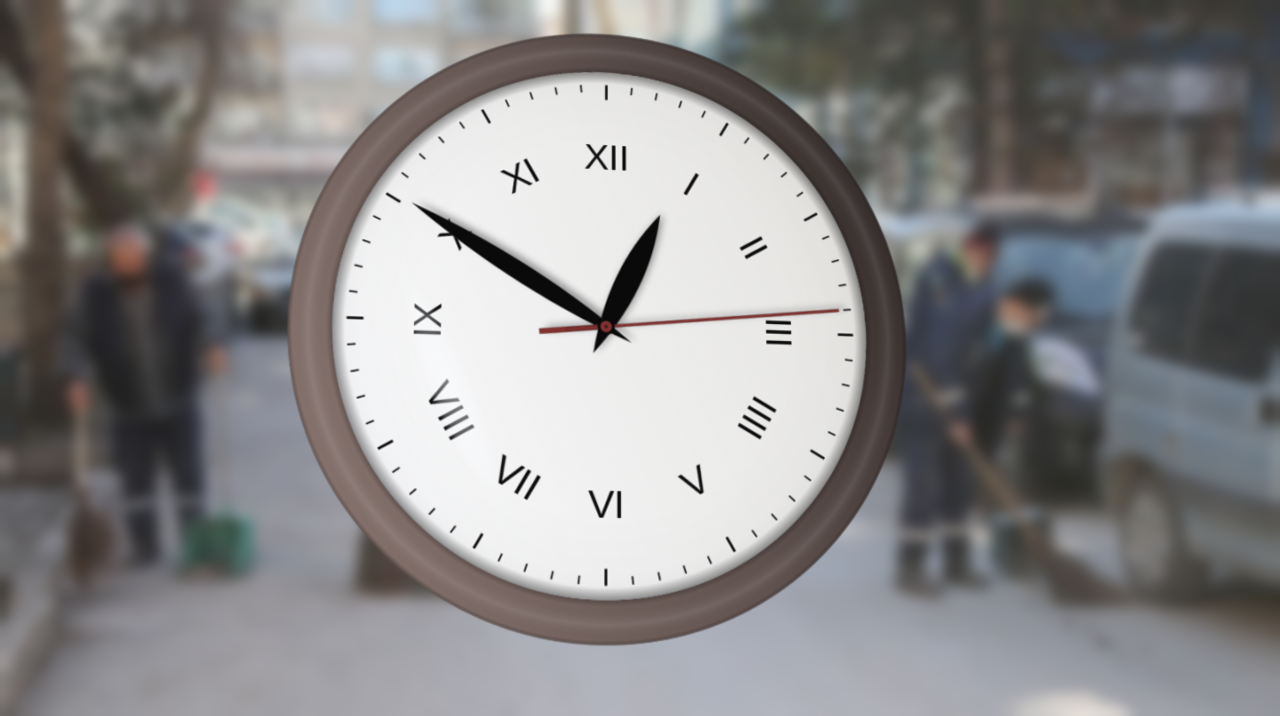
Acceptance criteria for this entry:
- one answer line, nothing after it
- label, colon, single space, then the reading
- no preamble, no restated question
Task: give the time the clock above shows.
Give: 12:50:14
